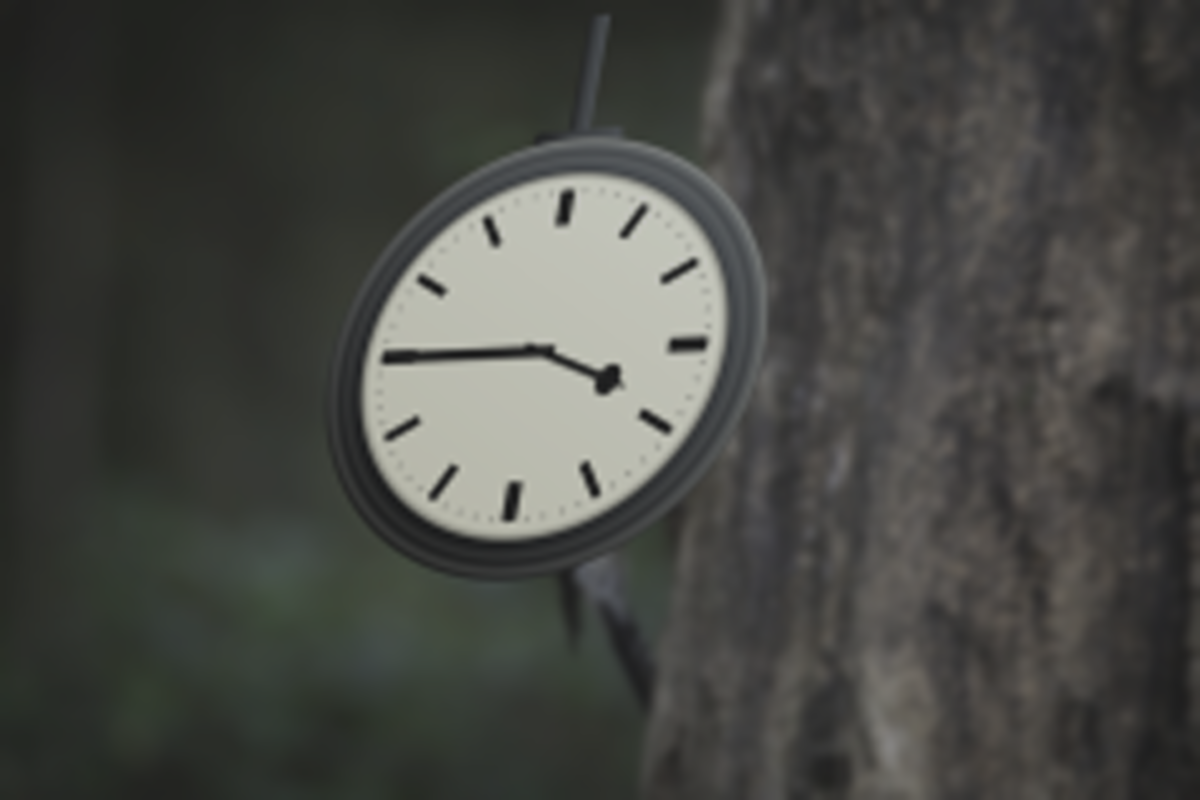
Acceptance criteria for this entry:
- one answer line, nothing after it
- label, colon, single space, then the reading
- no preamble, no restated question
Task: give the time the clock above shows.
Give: 3:45
